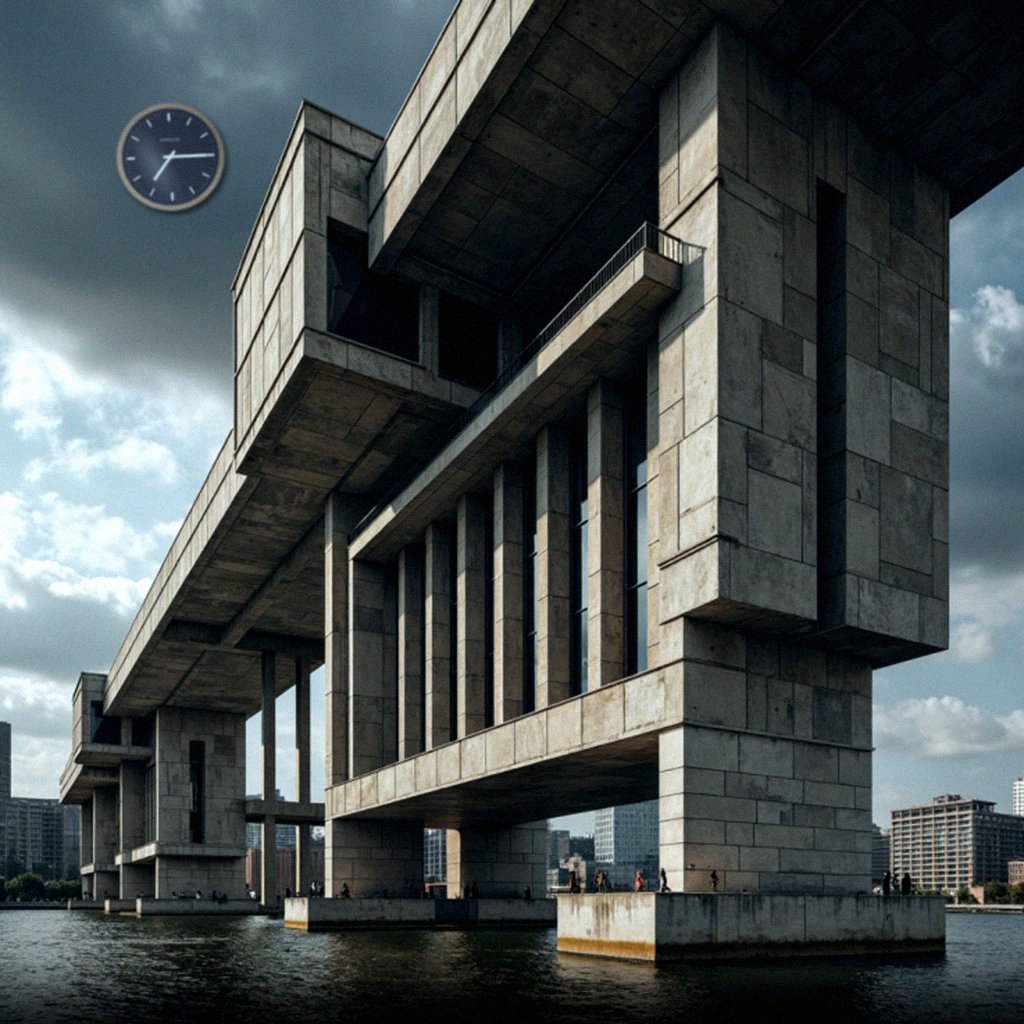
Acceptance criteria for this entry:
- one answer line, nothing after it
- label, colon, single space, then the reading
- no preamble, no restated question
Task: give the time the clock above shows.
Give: 7:15
